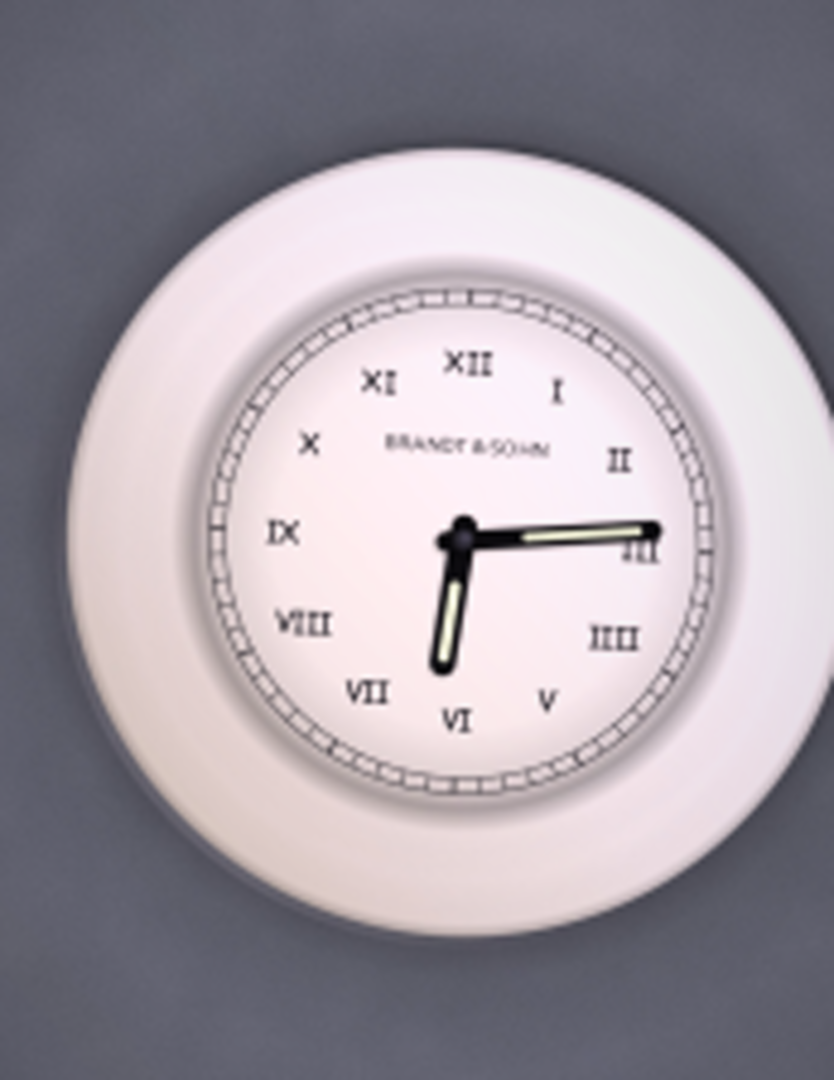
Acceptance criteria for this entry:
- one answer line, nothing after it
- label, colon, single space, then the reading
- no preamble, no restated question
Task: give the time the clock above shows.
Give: 6:14
